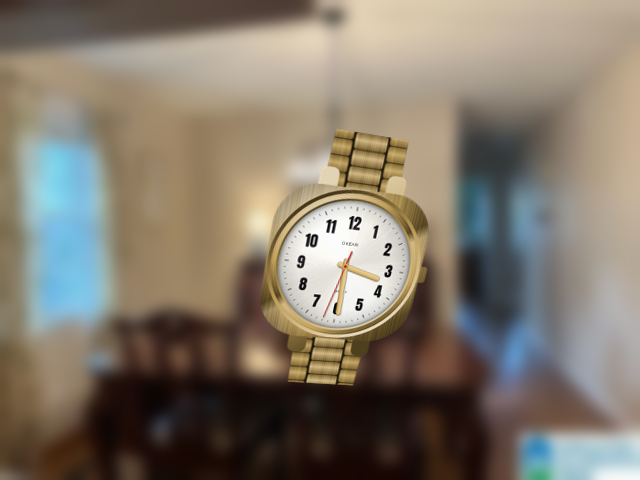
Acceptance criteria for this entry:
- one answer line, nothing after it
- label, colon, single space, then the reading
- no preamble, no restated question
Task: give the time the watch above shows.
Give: 3:29:32
